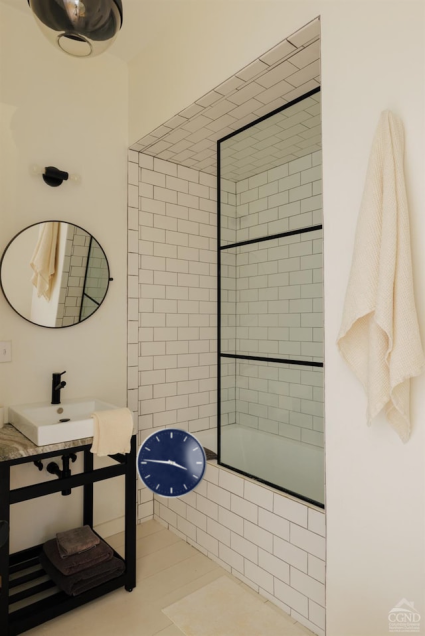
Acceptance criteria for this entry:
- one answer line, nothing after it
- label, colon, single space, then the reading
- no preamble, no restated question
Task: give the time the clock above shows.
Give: 3:46
